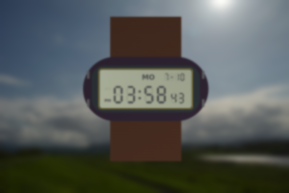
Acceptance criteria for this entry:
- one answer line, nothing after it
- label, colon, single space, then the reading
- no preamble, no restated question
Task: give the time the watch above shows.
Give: 3:58:43
